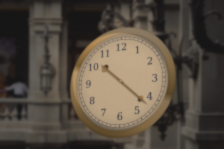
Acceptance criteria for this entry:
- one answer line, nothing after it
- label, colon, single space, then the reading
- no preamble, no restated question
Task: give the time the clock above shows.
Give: 10:22
